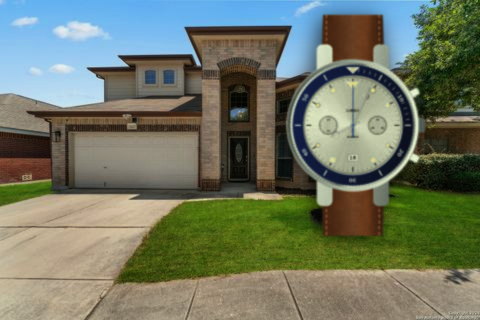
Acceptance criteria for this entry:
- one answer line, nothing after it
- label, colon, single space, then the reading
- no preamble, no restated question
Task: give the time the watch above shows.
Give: 8:04
